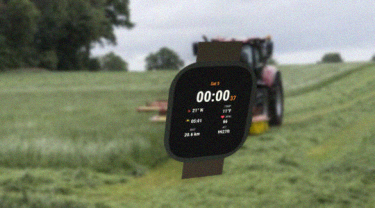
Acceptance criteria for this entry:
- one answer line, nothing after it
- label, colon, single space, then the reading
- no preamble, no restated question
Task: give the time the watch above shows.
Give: 0:00
